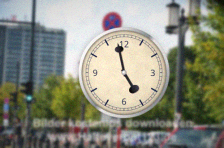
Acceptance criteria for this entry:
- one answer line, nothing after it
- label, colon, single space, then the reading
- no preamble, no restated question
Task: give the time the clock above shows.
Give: 4:58
